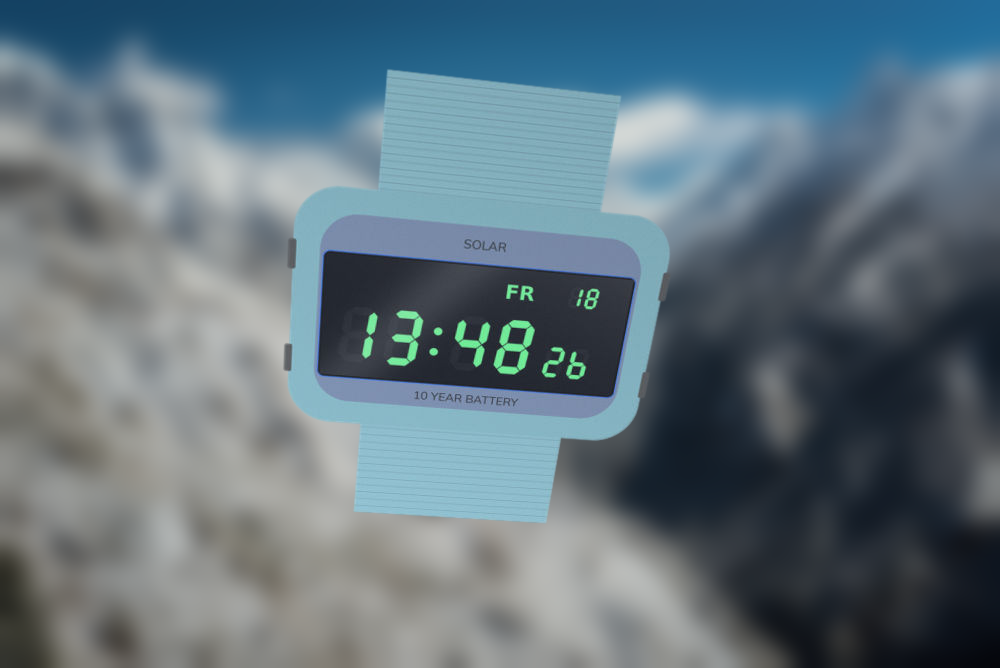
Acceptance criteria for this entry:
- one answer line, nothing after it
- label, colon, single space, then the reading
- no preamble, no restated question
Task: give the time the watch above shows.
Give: 13:48:26
